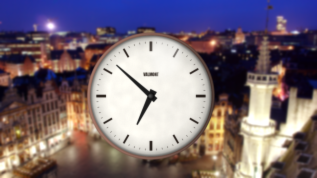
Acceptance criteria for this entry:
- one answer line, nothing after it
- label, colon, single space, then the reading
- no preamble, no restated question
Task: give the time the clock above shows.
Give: 6:52
